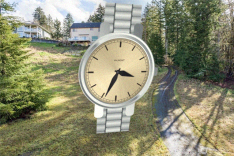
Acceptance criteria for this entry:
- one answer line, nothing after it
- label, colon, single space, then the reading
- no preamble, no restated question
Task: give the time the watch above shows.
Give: 3:34
